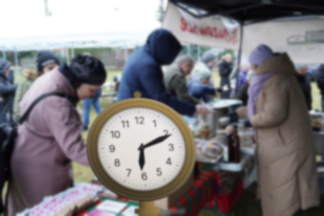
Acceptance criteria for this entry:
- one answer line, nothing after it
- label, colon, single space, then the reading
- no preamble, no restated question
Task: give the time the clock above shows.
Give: 6:11
